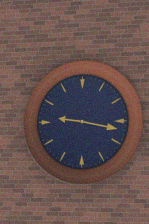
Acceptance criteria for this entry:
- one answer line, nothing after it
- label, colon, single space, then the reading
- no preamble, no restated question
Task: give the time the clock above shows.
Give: 9:17
